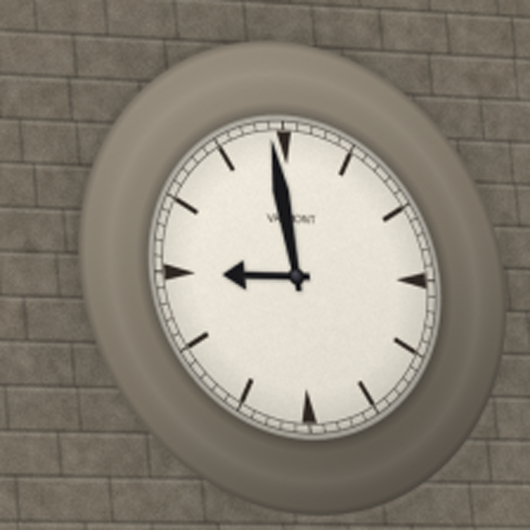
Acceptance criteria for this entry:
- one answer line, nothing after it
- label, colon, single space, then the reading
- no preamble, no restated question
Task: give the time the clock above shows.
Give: 8:59
